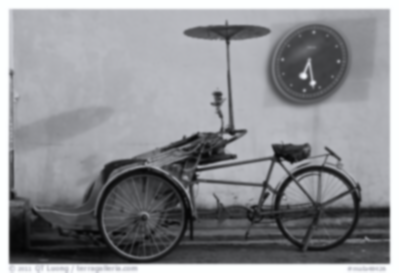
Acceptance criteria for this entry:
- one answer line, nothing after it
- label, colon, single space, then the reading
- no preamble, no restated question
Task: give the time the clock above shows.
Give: 6:27
